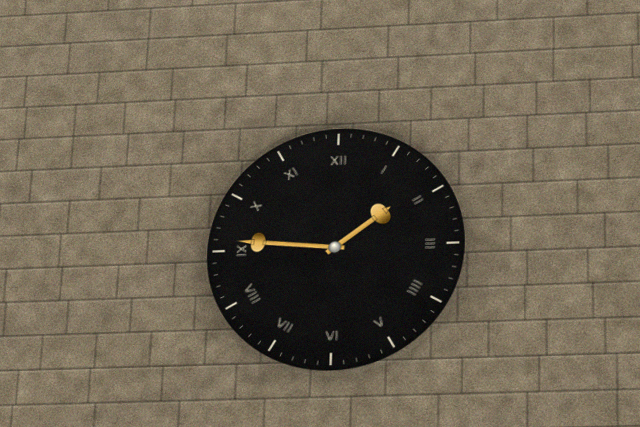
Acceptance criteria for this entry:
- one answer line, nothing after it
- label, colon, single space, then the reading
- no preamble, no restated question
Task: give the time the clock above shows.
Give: 1:46
